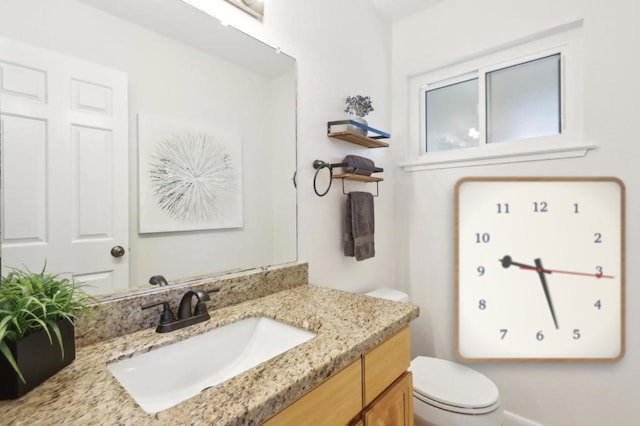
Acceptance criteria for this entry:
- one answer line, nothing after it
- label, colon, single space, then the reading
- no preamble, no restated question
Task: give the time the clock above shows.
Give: 9:27:16
